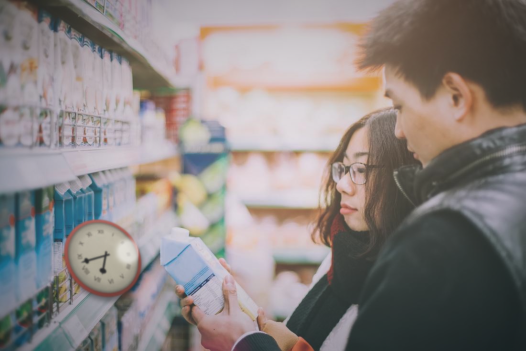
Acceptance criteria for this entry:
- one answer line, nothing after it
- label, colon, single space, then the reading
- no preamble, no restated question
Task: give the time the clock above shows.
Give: 6:43
